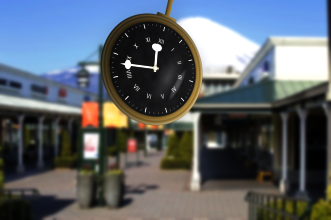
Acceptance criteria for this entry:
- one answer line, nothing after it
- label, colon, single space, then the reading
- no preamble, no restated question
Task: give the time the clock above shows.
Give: 11:43
